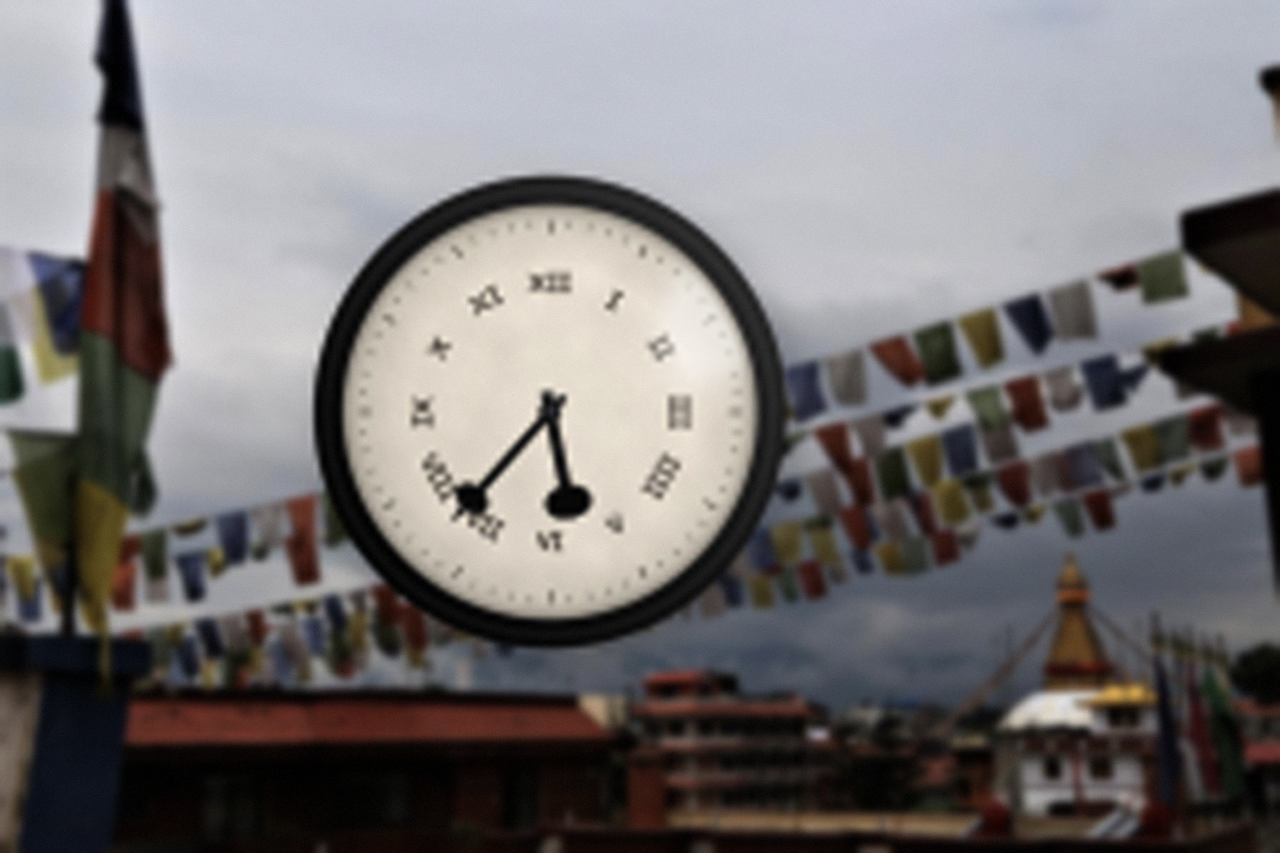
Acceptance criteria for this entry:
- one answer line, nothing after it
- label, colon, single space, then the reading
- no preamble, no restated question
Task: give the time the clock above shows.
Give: 5:37
